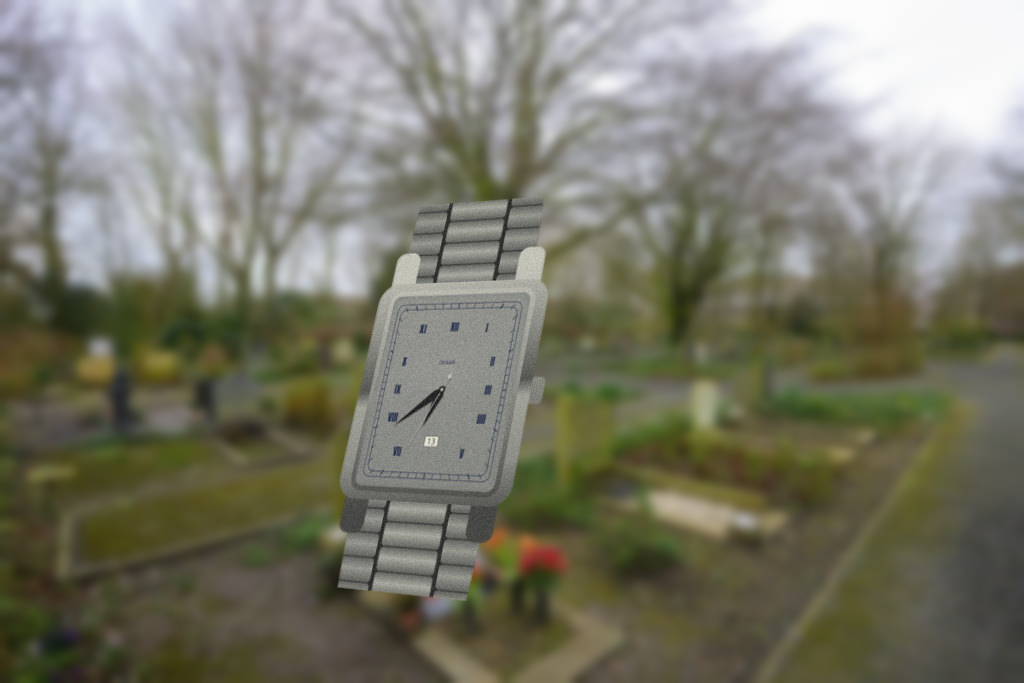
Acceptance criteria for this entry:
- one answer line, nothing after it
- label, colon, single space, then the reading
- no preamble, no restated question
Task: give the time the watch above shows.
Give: 6:38:34
